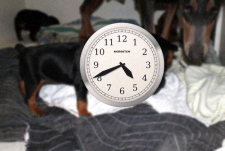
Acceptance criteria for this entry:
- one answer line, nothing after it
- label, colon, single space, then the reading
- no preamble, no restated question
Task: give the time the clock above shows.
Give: 4:41
